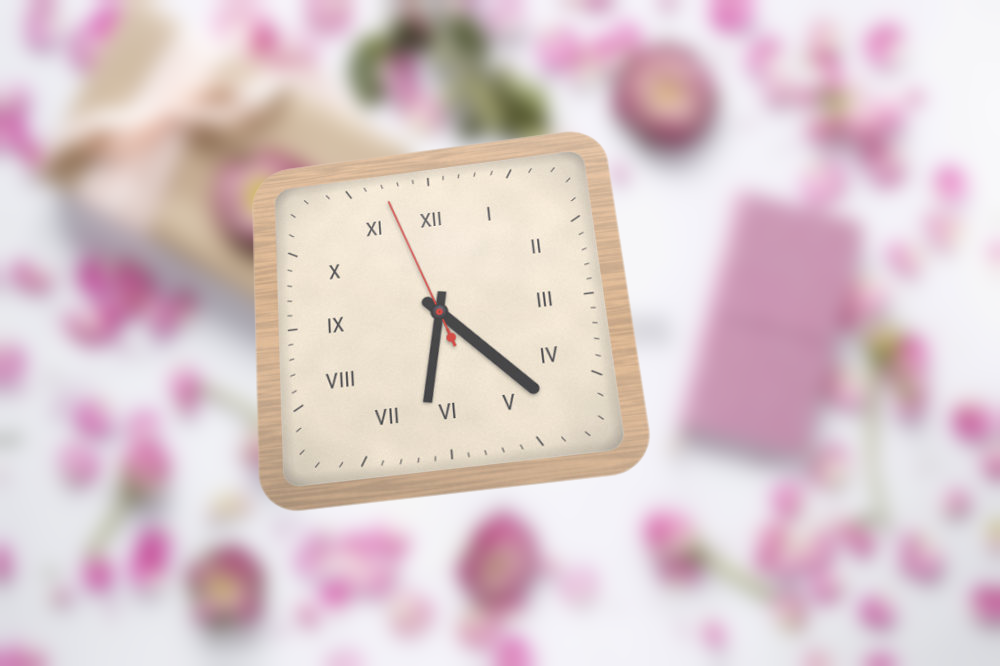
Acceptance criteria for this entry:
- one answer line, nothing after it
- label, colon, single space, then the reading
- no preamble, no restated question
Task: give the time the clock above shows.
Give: 6:22:57
